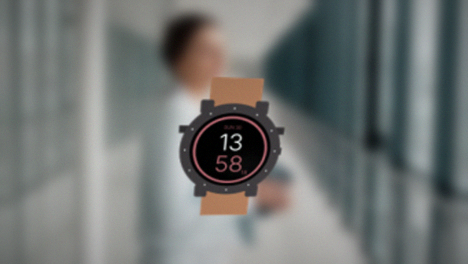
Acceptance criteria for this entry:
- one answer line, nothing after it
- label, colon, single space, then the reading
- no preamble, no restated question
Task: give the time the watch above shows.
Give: 13:58
